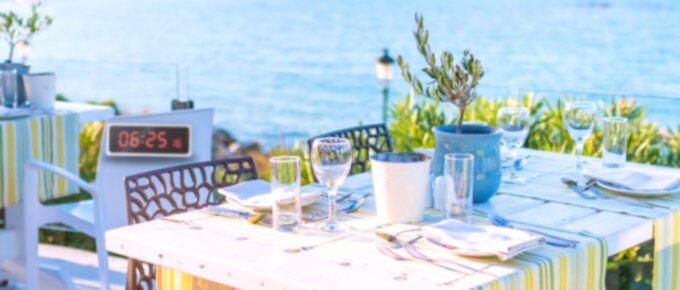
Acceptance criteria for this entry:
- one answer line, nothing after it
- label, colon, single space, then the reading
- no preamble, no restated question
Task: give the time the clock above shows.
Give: 6:25
